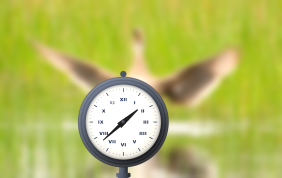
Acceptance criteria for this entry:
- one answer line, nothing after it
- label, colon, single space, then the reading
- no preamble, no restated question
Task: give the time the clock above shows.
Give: 1:38
